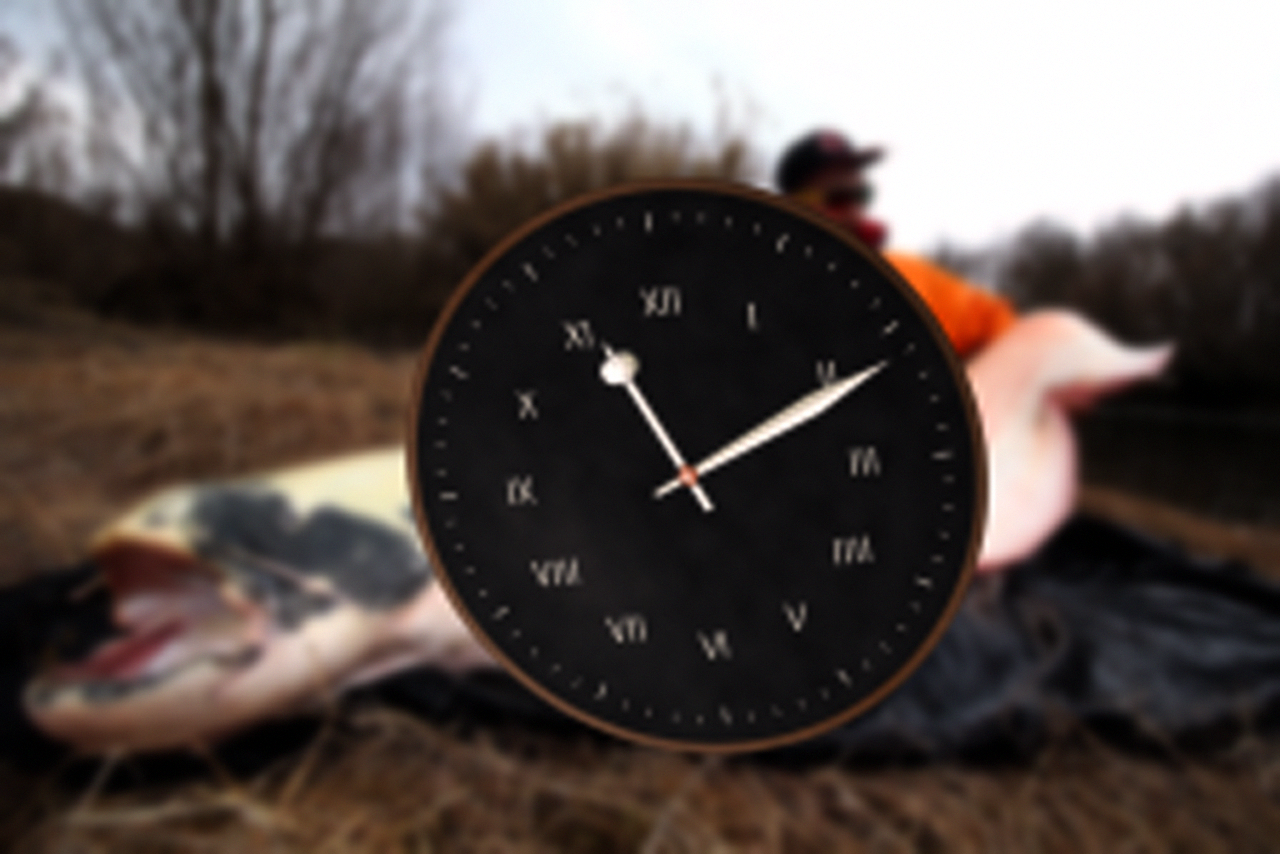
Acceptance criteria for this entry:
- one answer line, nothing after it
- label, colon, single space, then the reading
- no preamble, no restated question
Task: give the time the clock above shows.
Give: 11:11
